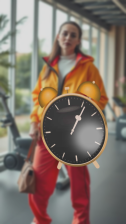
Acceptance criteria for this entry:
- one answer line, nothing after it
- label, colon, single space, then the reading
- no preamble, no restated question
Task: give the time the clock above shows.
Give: 1:06
